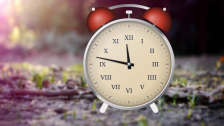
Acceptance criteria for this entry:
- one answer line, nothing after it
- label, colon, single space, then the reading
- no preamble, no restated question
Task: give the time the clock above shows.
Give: 11:47
